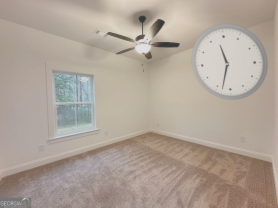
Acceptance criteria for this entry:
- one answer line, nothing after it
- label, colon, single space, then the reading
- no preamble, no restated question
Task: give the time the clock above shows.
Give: 11:33
